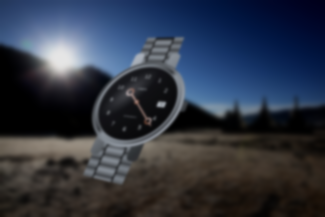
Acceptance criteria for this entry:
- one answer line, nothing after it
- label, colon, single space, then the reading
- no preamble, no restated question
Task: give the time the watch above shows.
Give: 10:22
